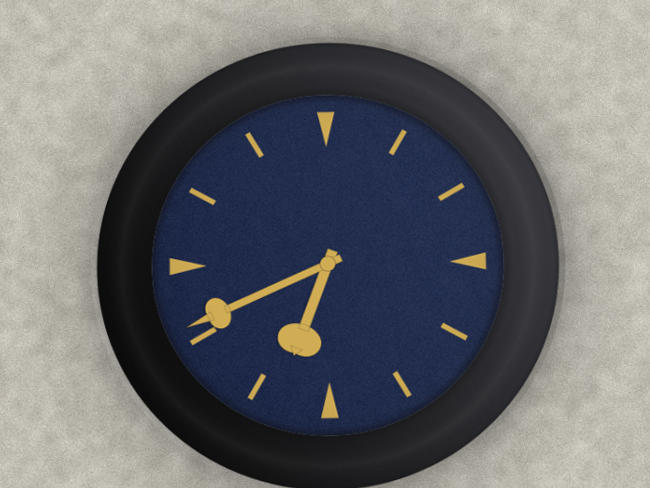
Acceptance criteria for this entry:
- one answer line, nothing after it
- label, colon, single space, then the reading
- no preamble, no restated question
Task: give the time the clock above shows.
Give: 6:41
